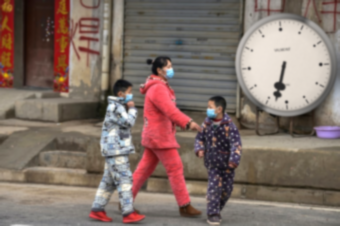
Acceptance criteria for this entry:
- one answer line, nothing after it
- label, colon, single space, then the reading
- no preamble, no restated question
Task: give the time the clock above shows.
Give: 6:33
